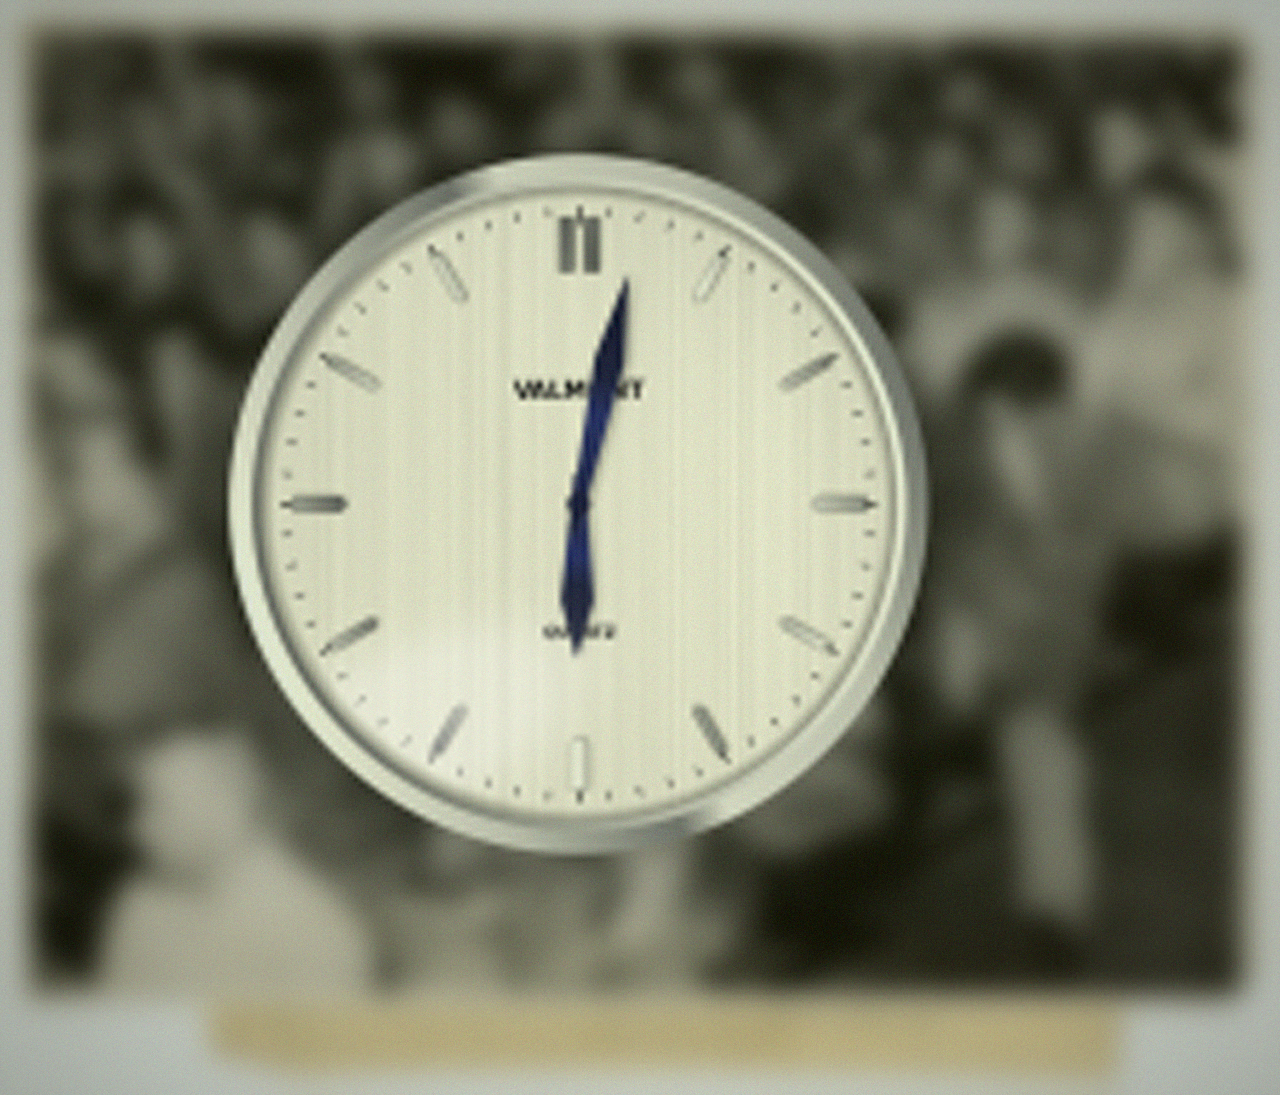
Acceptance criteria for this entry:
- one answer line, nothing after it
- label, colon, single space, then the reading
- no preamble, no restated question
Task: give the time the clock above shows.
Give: 6:02
